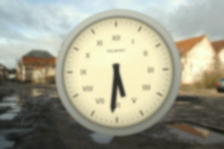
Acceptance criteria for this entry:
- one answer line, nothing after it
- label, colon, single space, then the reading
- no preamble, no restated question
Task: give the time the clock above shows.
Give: 5:31
